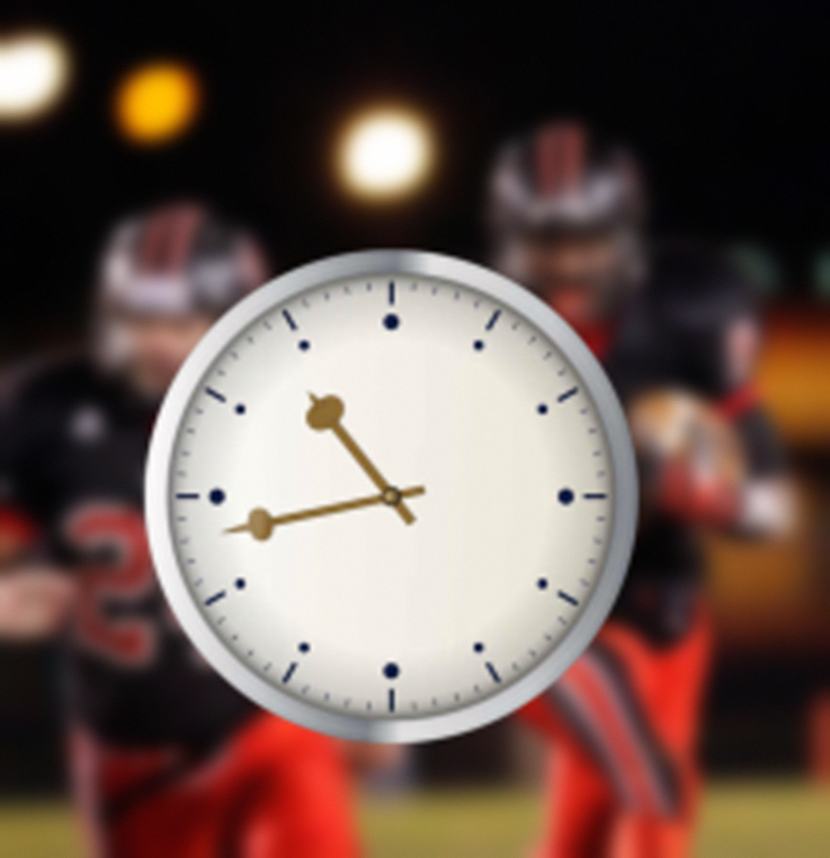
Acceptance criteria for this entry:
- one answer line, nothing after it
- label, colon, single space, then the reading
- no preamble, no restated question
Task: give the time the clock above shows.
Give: 10:43
